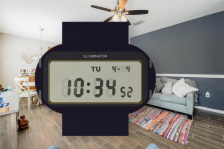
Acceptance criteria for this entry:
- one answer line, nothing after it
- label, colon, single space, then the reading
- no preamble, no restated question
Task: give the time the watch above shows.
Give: 10:34:52
